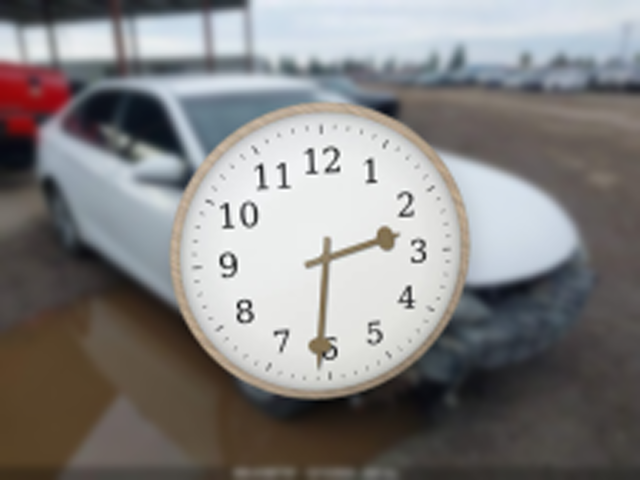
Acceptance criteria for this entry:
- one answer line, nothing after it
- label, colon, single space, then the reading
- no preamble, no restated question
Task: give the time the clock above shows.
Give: 2:31
